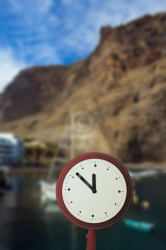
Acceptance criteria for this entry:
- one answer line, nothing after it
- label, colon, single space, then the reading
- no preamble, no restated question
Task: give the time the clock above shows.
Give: 11:52
